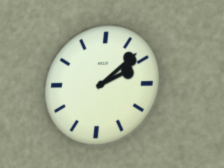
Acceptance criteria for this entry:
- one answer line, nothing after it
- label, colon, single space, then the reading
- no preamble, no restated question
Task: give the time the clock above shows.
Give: 2:08
